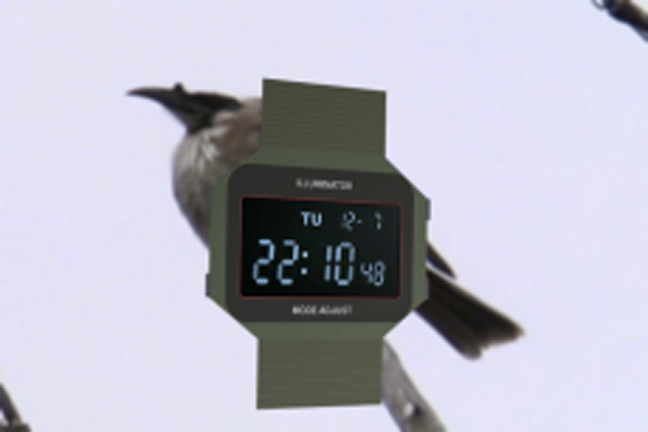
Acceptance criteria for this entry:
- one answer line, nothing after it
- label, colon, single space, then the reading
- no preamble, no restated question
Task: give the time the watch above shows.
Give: 22:10:48
